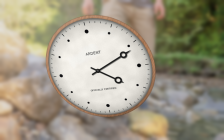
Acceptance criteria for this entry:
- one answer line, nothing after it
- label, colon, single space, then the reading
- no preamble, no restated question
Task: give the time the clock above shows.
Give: 4:11
